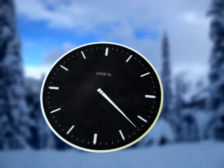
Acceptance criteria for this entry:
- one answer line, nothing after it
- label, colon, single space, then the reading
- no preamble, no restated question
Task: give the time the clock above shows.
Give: 4:22
